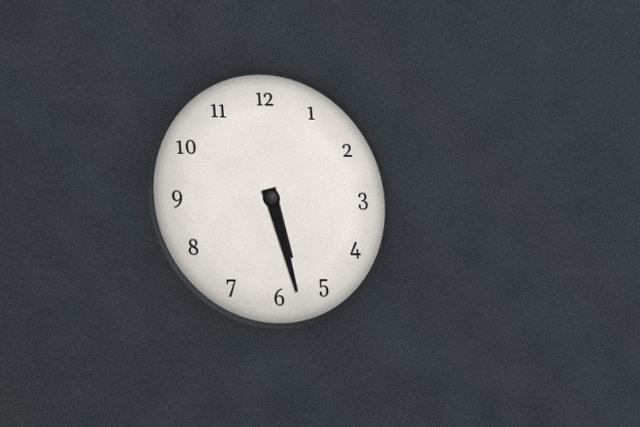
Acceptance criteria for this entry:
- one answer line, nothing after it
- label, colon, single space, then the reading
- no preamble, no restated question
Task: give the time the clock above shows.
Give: 5:28
